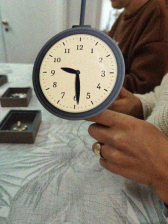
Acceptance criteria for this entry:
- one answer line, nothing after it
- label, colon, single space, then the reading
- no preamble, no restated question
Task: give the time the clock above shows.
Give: 9:29
